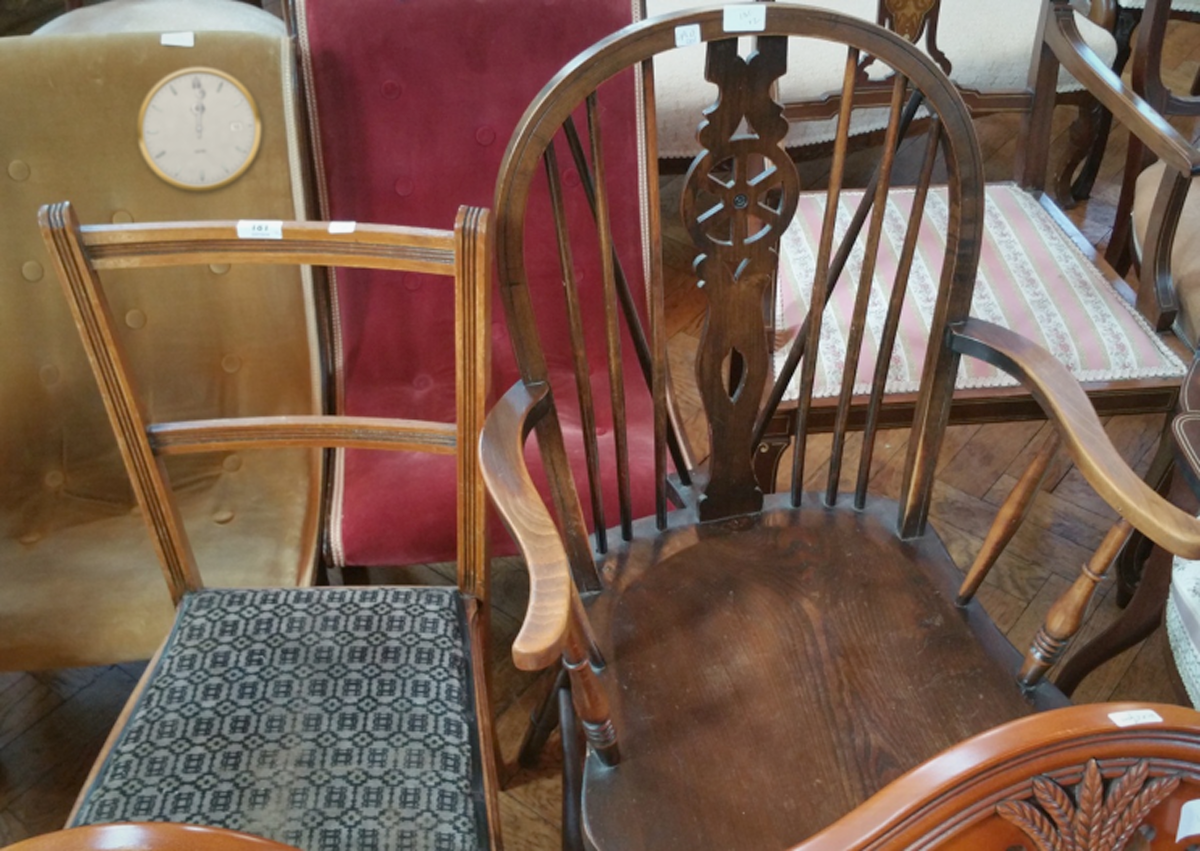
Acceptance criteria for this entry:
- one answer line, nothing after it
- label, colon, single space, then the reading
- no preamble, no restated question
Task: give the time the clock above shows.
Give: 12:01
